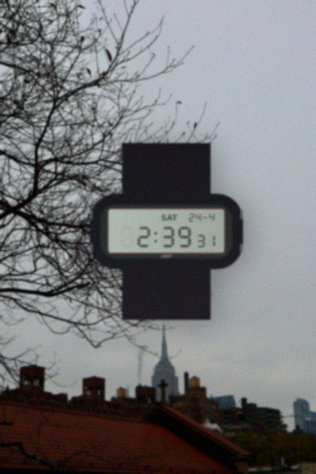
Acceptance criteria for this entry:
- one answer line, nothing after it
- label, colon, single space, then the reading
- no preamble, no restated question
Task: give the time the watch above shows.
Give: 2:39:31
